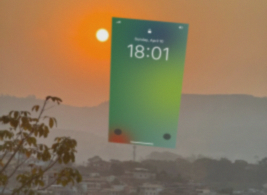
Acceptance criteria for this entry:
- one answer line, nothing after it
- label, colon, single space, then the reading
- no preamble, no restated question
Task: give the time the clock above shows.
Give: 18:01
